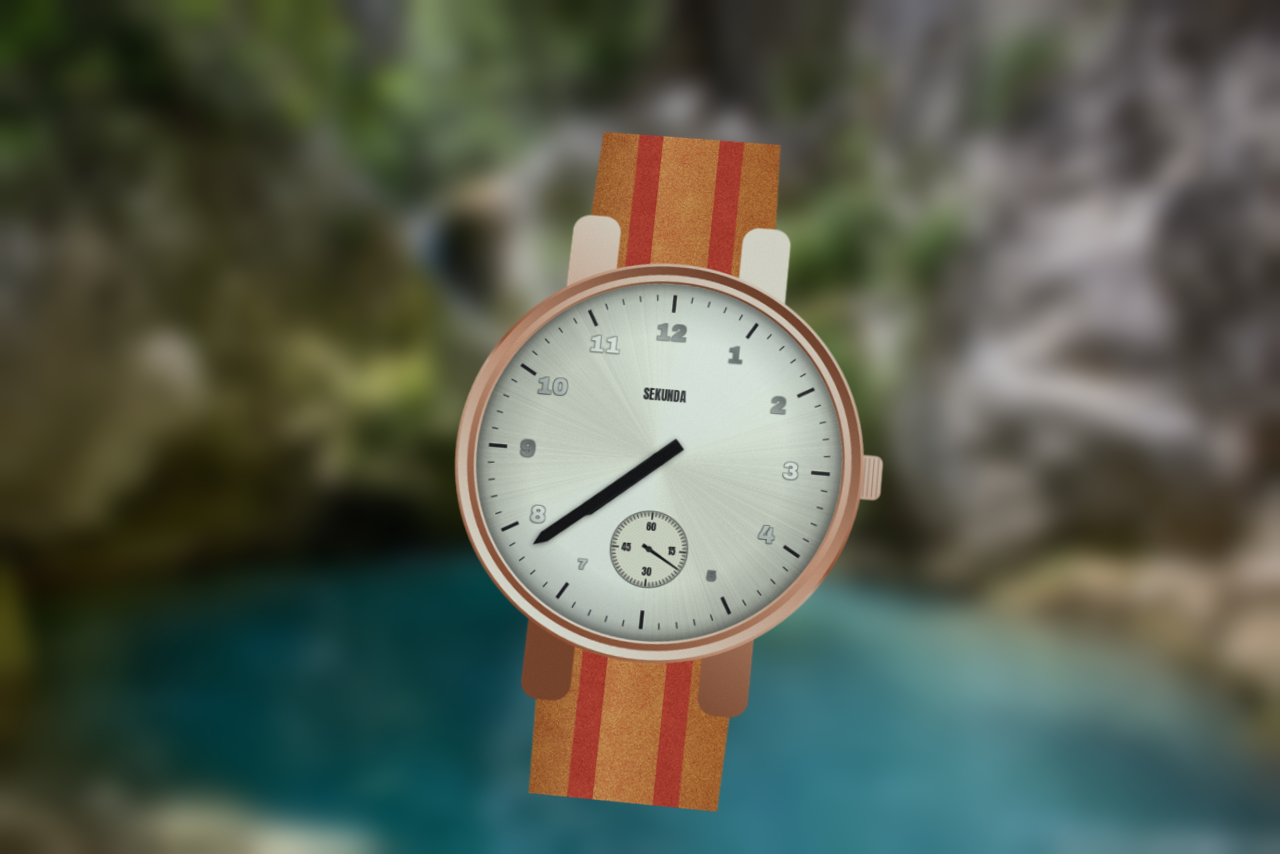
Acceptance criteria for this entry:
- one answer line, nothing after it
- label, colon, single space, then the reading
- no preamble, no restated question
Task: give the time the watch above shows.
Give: 7:38:20
